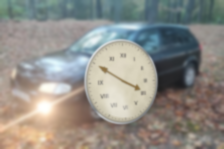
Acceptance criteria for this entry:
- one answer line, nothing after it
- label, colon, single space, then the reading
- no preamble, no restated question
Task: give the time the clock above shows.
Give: 3:50
